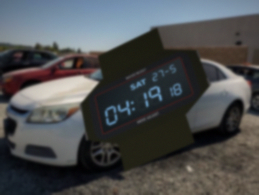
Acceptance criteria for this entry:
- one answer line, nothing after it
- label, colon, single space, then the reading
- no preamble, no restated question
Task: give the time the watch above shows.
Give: 4:19:18
